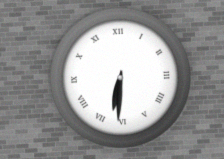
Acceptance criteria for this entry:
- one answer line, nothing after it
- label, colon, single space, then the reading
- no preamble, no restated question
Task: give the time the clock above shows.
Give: 6:31
